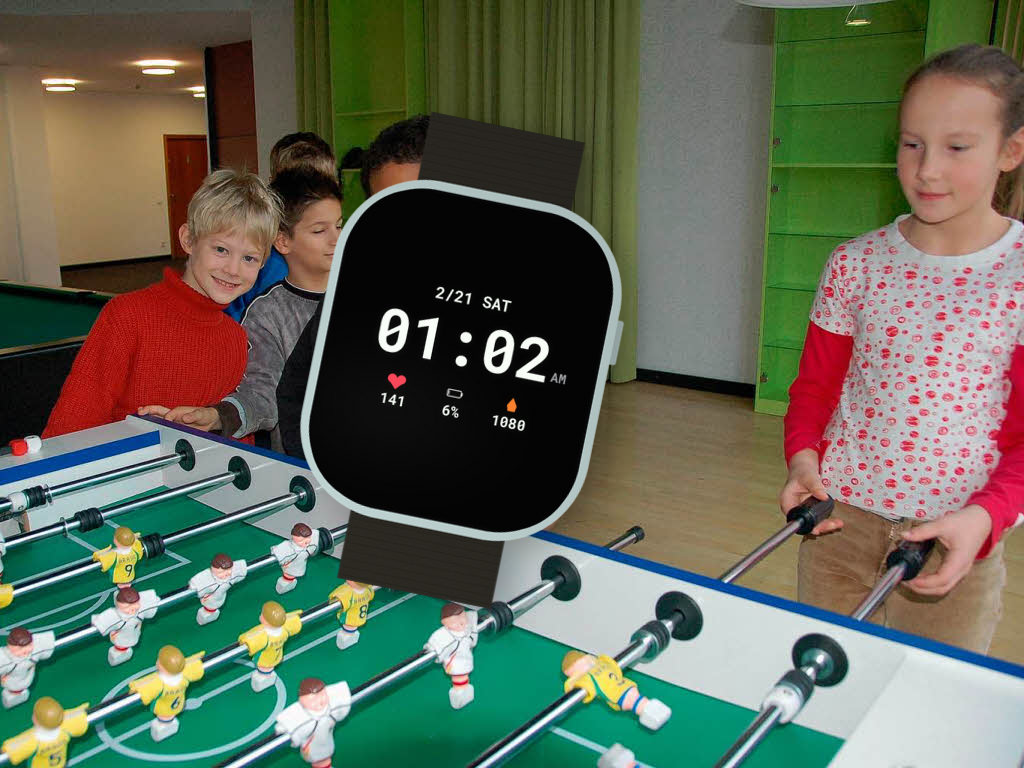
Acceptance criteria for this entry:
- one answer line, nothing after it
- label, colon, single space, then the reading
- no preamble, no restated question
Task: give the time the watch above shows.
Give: 1:02
